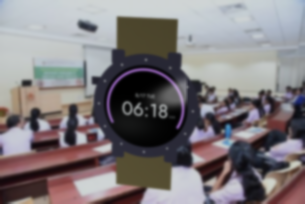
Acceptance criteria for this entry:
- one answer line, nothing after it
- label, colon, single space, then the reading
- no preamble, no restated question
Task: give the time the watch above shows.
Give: 6:18
